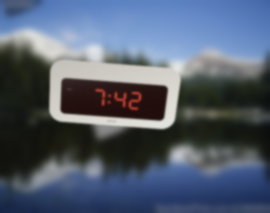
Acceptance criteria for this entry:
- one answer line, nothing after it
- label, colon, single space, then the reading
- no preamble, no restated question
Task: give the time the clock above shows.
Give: 7:42
